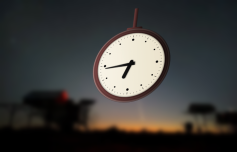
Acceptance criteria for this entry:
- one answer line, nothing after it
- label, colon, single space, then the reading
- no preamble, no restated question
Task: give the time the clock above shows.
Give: 6:44
